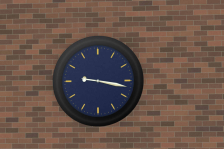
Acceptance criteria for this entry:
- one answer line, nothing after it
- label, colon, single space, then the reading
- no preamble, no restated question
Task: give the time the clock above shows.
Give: 9:17
